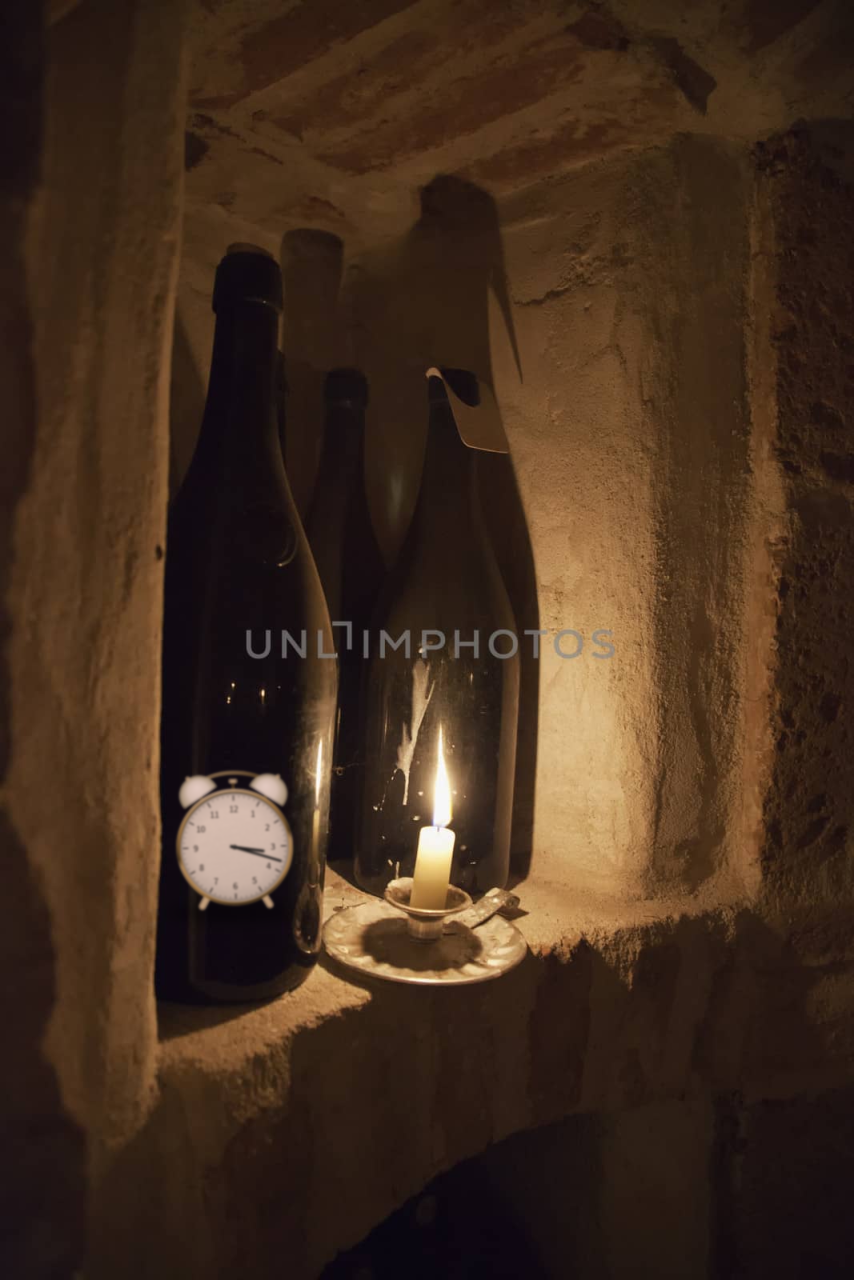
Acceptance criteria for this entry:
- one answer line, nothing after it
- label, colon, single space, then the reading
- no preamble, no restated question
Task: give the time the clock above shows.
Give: 3:18
